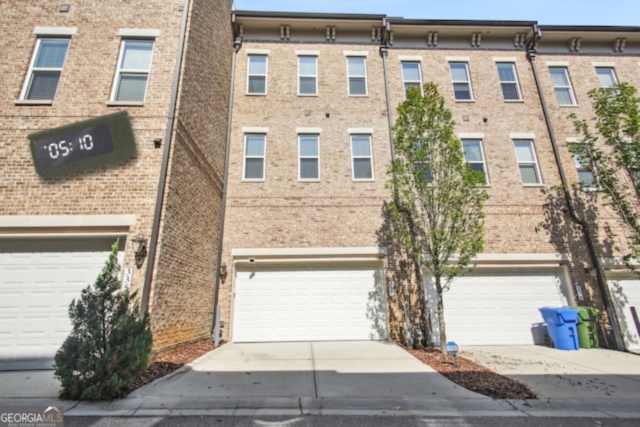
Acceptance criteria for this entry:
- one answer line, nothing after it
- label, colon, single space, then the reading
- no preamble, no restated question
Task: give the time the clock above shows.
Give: 5:10
